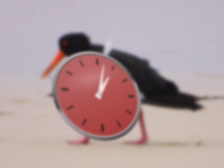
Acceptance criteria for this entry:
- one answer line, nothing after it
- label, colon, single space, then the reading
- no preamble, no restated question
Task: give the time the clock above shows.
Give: 1:02
